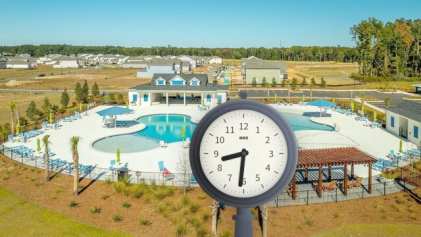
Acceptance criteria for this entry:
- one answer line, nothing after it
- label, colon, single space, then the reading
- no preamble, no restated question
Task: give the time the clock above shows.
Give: 8:31
